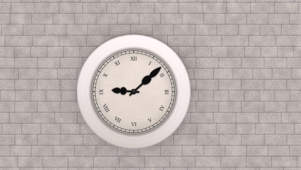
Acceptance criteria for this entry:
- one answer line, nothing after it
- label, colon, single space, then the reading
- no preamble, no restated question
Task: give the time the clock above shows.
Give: 9:08
